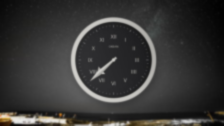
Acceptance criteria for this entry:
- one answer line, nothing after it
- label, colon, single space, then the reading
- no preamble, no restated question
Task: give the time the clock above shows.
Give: 7:38
